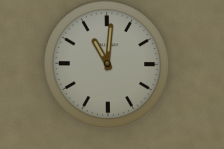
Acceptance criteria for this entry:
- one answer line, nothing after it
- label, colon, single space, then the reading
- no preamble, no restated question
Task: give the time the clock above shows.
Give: 11:01
